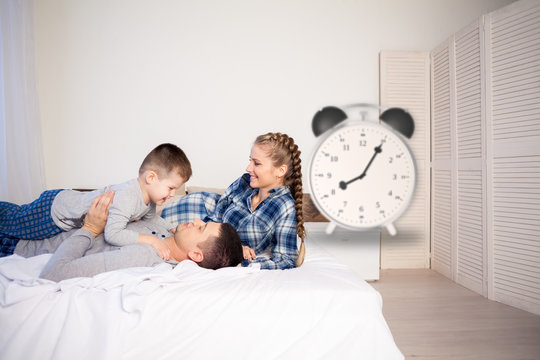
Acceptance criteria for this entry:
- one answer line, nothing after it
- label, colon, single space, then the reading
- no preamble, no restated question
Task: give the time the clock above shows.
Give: 8:05
